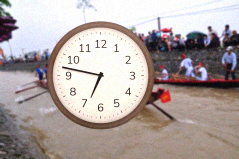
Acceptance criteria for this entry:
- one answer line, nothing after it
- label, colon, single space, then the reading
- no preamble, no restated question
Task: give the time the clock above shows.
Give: 6:47
